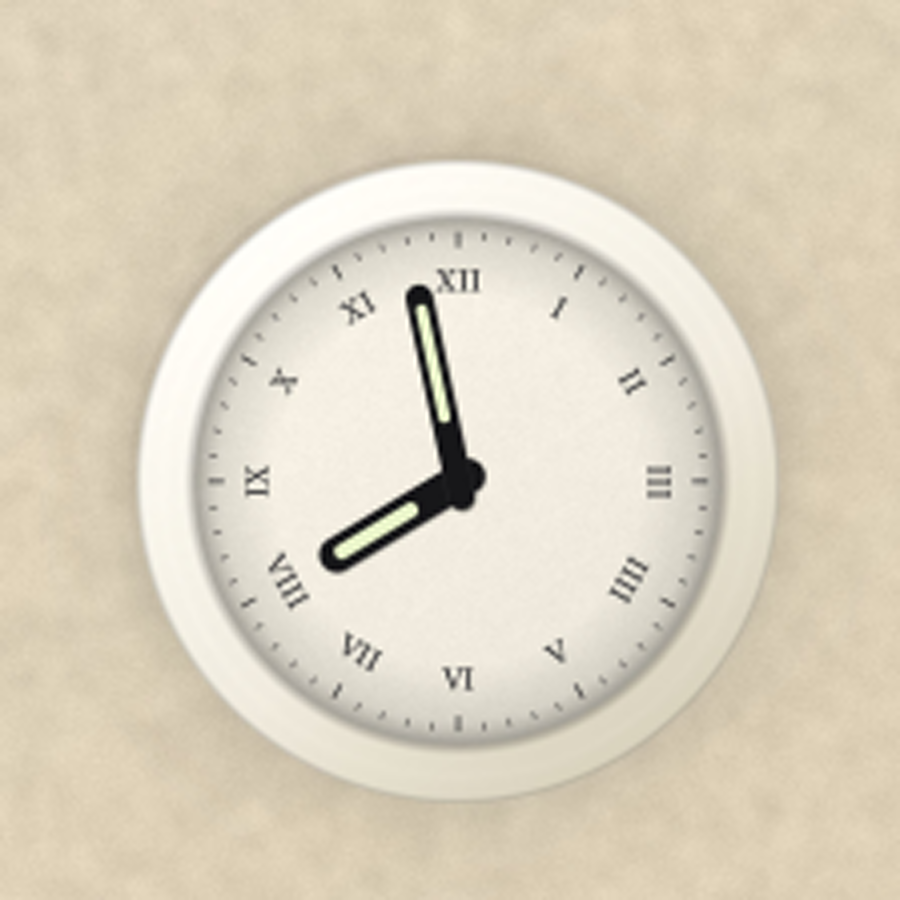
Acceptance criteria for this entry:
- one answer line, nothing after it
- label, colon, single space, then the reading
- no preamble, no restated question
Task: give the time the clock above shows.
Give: 7:58
